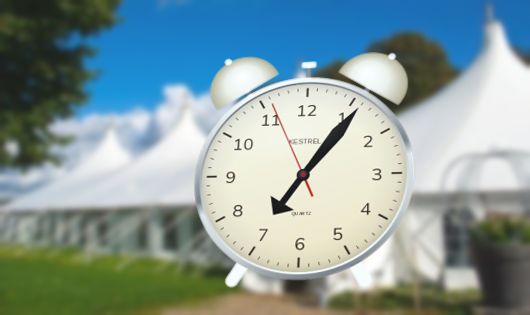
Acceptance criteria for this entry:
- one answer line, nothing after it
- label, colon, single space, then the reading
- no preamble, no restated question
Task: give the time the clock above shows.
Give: 7:05:56
